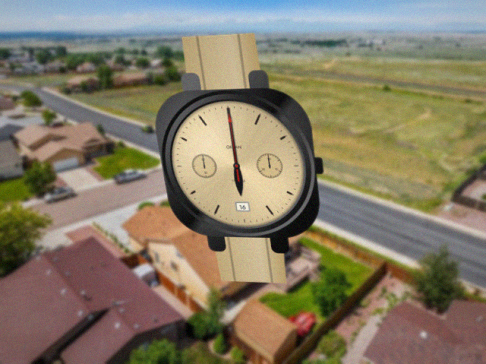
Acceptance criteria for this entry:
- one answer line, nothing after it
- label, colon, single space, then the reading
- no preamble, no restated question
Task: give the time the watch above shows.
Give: 6:00
